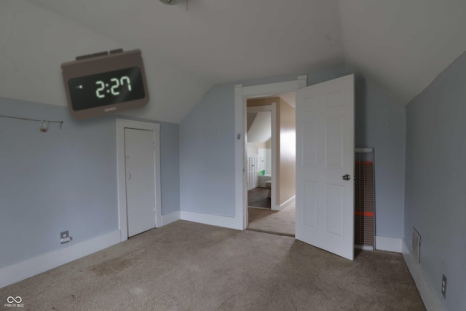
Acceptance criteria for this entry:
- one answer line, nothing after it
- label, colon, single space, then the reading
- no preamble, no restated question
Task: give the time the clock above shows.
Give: 2:27
